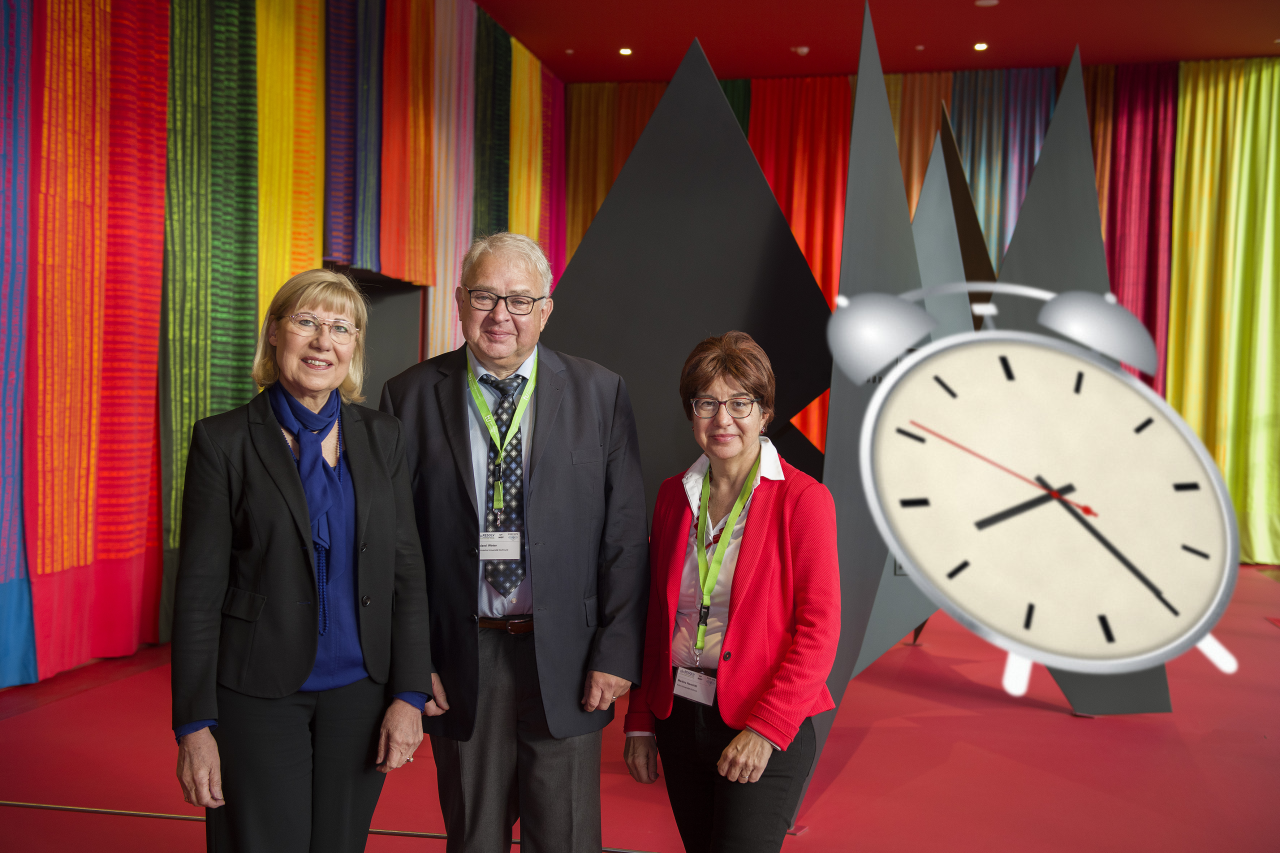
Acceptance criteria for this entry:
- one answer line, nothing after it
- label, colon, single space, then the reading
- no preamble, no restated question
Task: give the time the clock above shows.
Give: 8:24:51
